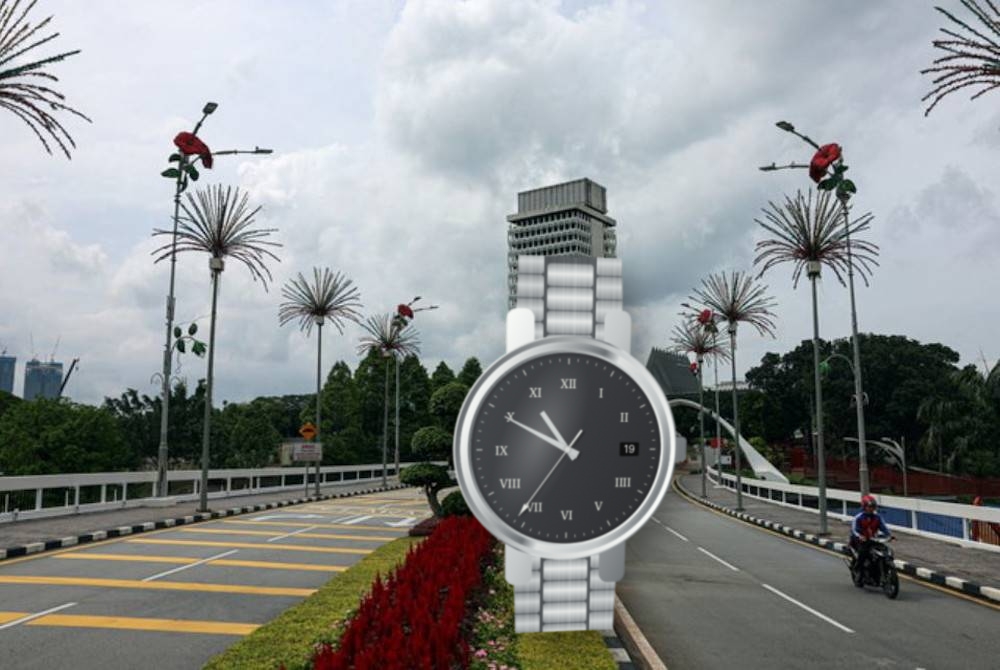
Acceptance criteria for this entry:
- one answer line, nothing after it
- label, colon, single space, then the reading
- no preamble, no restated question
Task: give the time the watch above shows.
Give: 10:49:36
